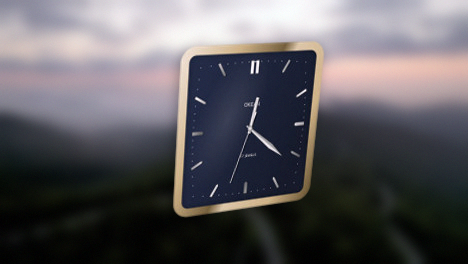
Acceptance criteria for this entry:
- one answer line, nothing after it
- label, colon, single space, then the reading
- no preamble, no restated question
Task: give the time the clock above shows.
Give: 12:21:33
